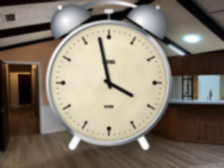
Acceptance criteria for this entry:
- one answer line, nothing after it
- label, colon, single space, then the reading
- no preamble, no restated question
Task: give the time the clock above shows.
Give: 3:58
